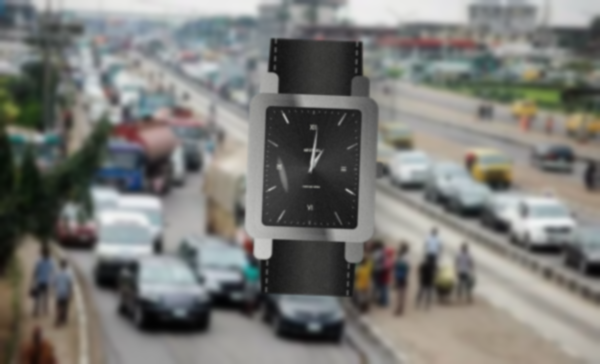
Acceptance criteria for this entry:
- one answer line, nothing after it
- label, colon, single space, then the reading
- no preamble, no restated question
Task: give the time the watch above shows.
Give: 1:01
